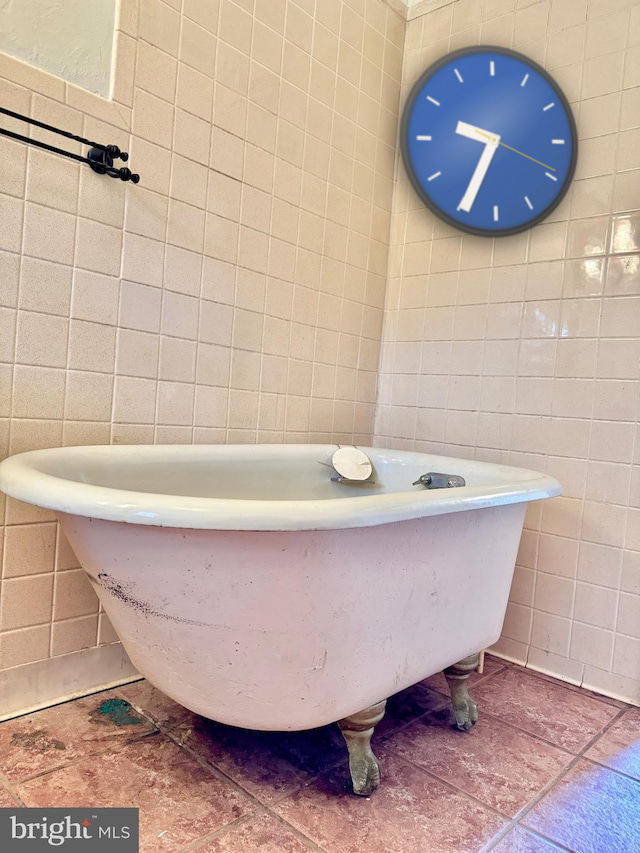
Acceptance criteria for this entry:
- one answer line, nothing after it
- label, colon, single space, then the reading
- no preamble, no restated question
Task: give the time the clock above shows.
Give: 9:34:19
